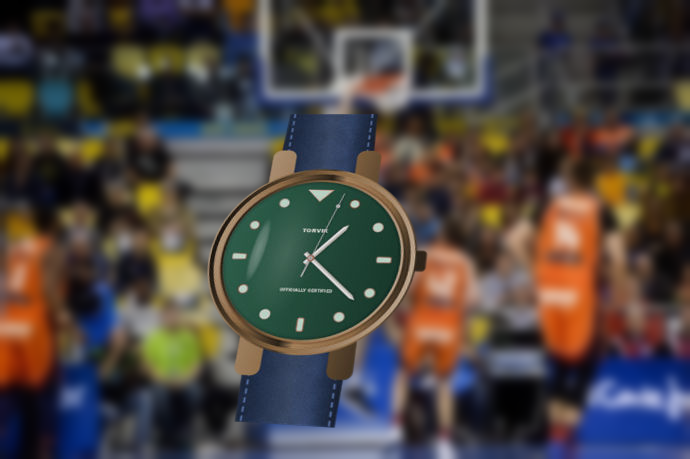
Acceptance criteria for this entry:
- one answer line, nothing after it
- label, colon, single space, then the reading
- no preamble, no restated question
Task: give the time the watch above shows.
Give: 1:22:03
